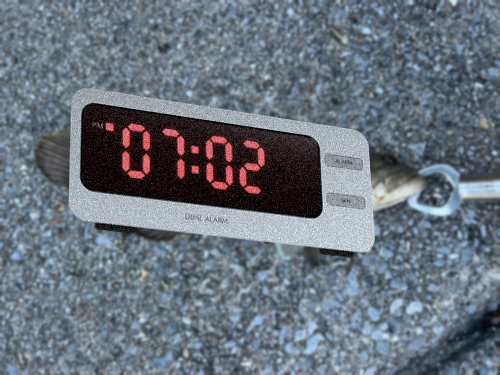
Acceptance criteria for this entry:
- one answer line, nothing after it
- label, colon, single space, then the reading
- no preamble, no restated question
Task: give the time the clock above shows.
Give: 7:02
